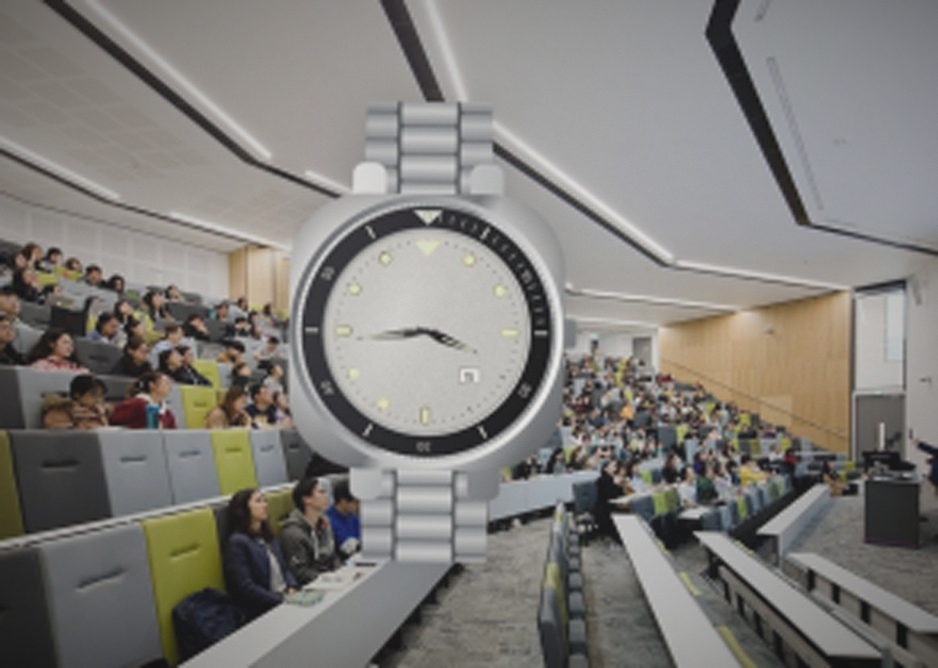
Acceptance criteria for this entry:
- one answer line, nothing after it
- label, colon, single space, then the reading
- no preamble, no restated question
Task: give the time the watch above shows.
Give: 3:44
